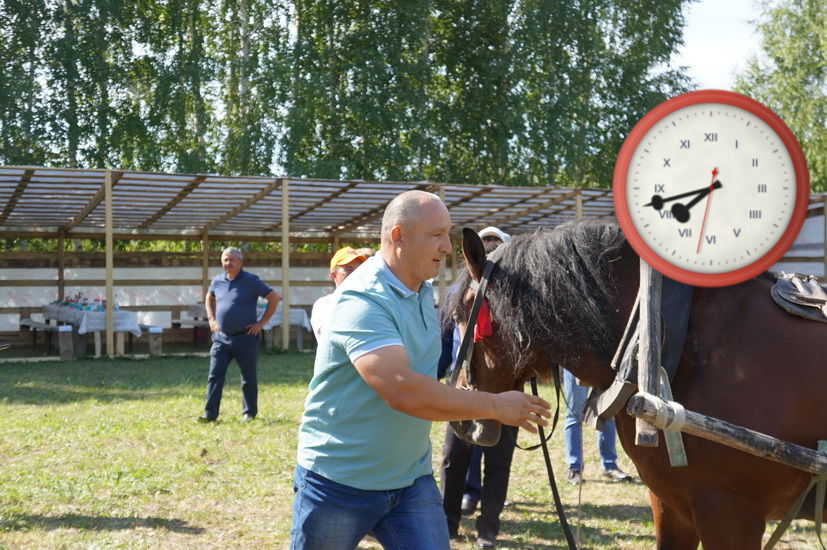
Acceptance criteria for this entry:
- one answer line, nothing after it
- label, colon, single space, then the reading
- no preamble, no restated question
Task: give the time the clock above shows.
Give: 7:42:32
